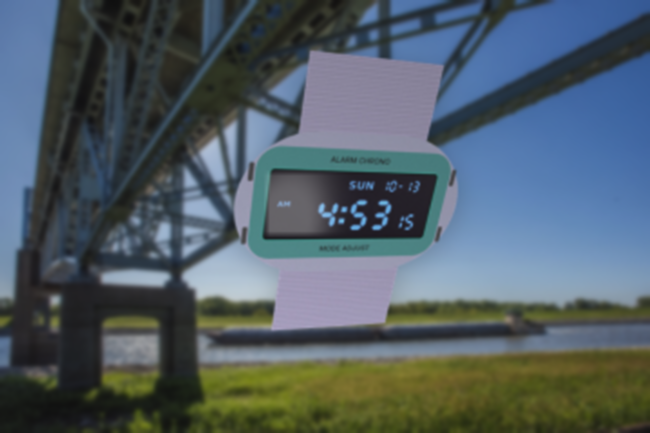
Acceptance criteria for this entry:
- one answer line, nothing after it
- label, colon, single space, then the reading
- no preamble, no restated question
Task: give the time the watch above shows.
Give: 4:53:15
